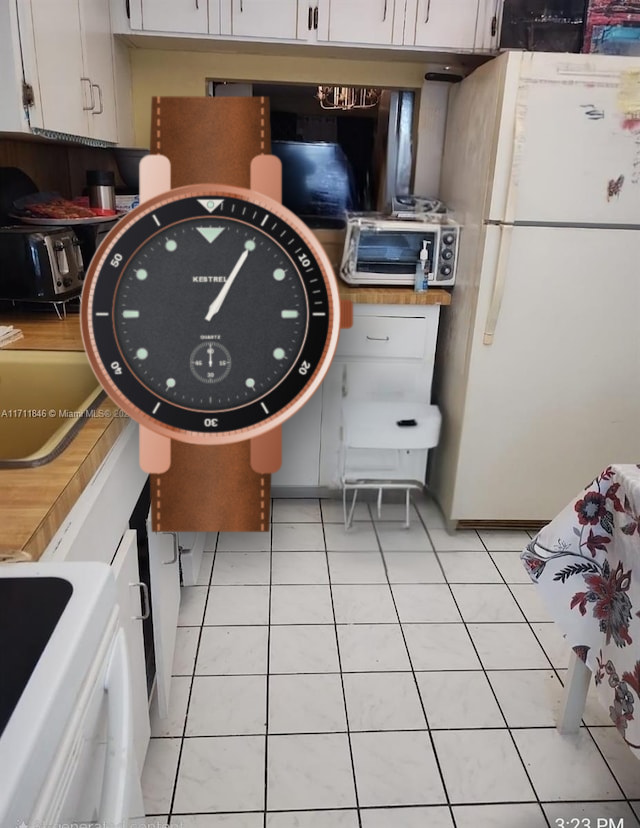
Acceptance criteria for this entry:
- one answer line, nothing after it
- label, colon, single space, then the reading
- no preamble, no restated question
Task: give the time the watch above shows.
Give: 1:05
